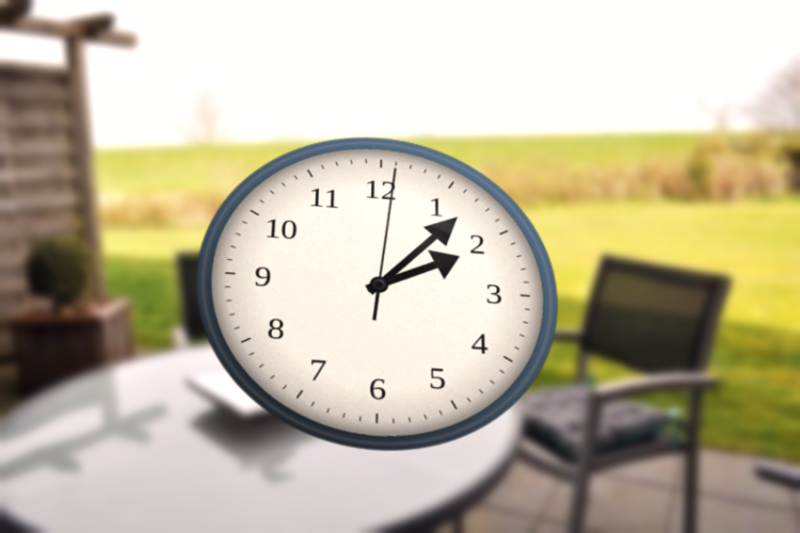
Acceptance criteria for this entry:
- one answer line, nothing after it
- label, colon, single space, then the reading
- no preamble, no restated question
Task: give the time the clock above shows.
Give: 2:07:01
